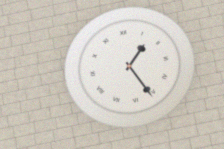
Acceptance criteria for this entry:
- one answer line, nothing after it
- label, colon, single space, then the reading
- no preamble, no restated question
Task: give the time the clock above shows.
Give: 1:26
